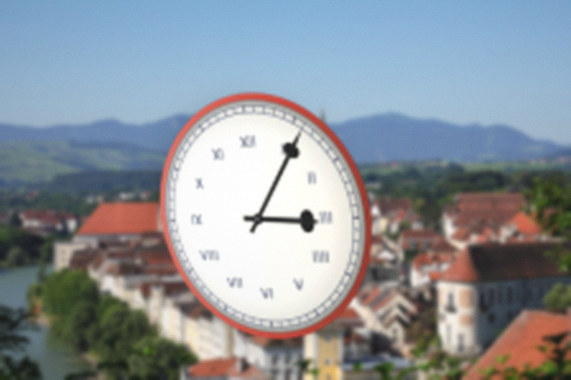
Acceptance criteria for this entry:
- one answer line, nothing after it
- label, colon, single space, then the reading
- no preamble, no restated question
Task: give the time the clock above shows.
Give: 3:06
